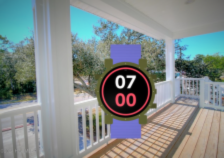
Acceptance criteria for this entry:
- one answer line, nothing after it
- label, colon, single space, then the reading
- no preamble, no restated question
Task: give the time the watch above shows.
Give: 7:00
